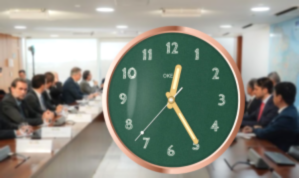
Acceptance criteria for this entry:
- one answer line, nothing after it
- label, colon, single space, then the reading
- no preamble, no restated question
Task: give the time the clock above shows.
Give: 12:24:37
